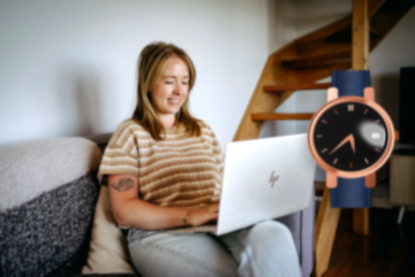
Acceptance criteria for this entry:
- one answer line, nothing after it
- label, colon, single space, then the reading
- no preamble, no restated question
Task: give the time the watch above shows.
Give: 5:38
